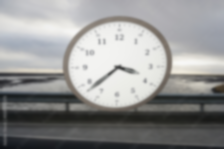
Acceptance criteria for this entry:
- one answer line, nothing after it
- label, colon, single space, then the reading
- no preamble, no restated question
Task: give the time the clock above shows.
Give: 3:38
